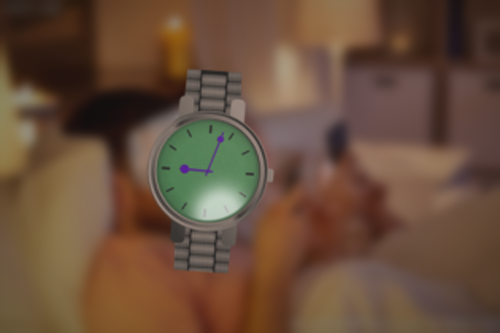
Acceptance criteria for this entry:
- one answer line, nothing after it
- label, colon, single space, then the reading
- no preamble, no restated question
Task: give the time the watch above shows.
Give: 9:03
